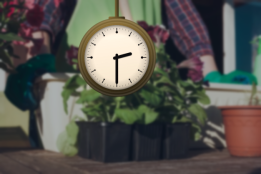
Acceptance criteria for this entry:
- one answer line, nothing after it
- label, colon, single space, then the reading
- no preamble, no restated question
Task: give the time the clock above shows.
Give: 2:30
